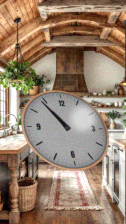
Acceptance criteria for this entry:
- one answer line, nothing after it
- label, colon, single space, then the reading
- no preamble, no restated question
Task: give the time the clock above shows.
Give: 10:54
